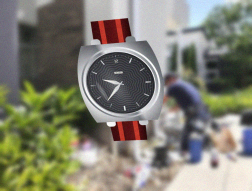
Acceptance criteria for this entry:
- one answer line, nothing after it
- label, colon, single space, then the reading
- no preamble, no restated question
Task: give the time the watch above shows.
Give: 9:37
